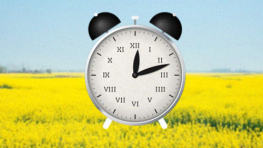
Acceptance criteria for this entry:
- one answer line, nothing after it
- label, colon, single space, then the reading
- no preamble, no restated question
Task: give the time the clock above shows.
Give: 12:12
